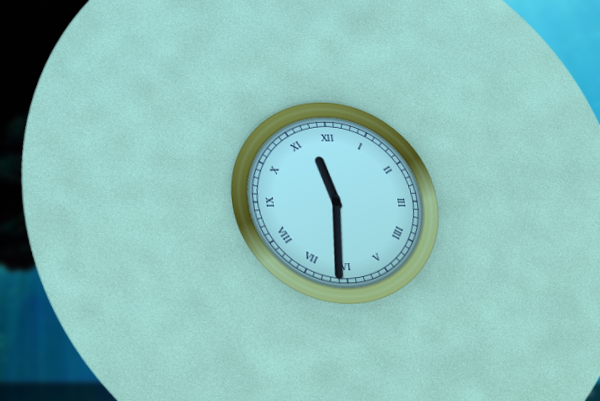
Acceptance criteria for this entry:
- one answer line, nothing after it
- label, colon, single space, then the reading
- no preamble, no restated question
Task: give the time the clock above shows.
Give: 11:31
